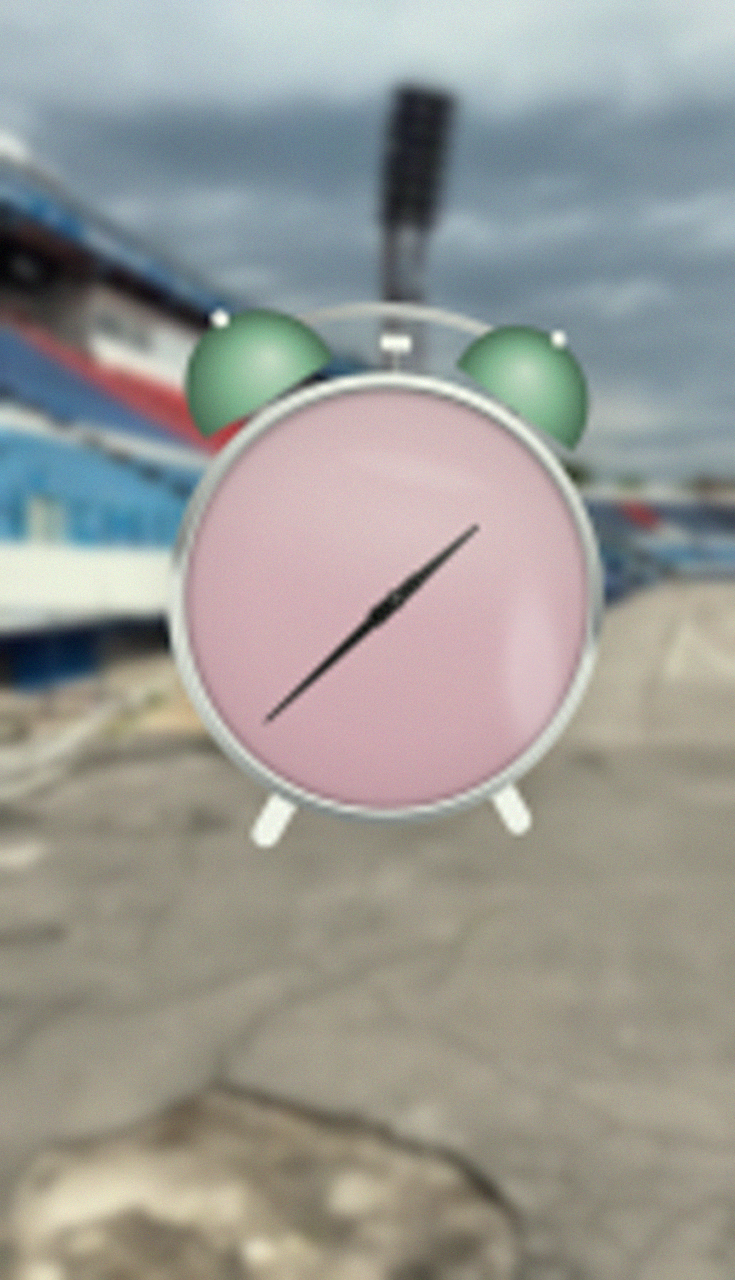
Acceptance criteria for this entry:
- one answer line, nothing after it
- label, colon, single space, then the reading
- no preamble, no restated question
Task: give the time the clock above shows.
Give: 1:38
